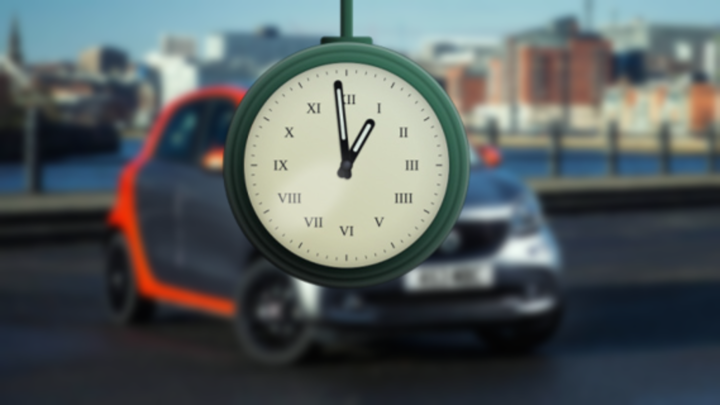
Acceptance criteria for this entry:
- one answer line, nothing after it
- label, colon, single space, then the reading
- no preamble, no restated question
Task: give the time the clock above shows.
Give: 12:59
